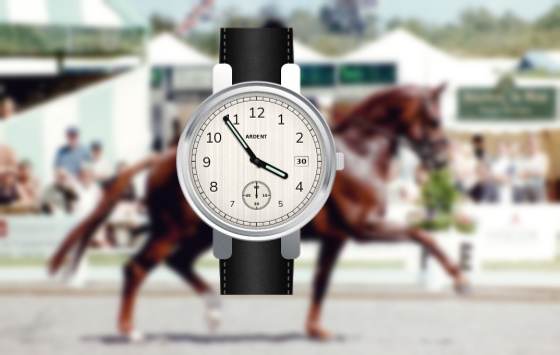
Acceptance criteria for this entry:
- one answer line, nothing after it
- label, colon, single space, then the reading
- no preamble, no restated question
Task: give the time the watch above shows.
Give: 3:54
